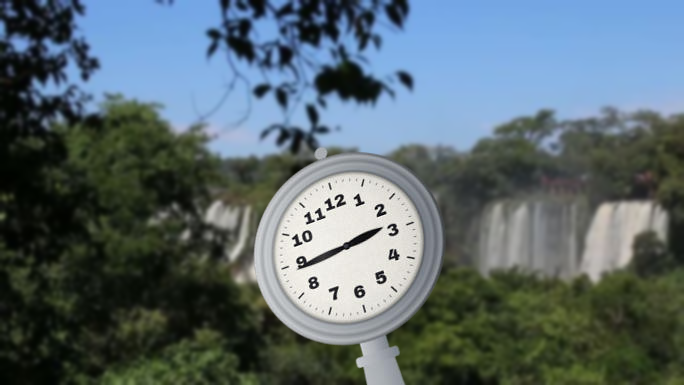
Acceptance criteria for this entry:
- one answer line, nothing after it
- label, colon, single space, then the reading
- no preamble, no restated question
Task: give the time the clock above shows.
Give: 2:44
